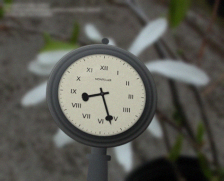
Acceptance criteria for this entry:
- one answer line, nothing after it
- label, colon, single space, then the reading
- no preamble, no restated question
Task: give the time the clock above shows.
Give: 8:27
